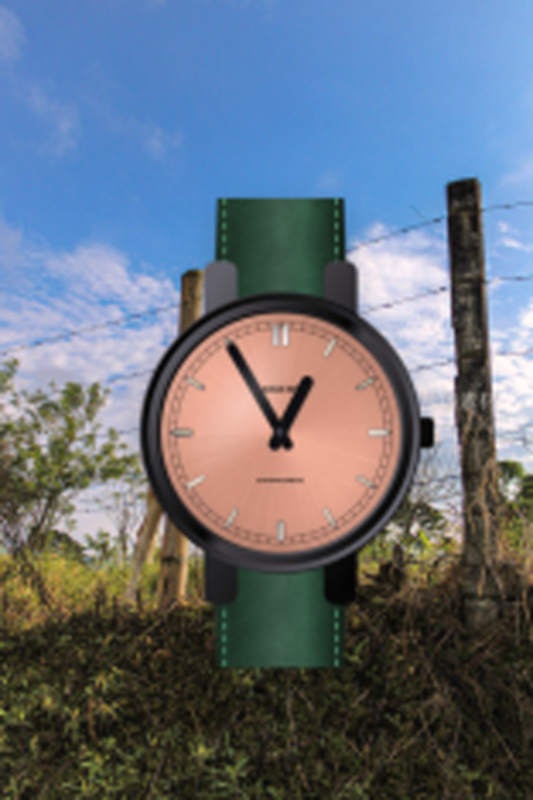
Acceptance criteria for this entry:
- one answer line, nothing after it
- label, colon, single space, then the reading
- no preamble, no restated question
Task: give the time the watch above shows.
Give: 12:55
